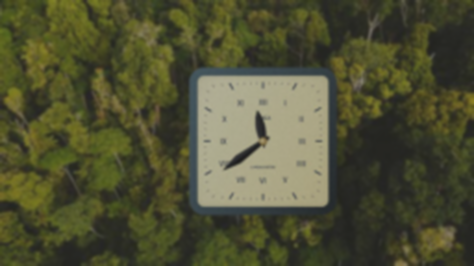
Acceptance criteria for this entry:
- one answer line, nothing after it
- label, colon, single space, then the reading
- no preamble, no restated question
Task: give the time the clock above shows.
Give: 11:39
